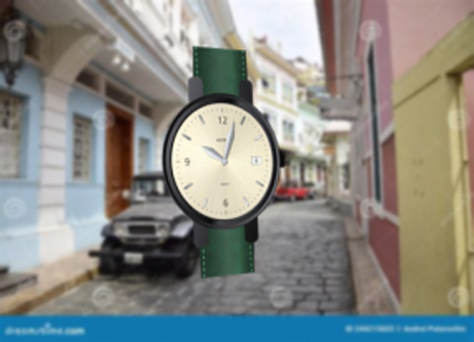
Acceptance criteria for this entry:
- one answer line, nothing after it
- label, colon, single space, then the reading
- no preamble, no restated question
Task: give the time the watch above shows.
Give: 10:03
